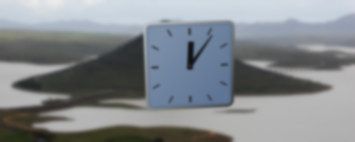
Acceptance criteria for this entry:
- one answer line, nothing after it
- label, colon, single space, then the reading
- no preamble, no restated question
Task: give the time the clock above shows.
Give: 12:06
